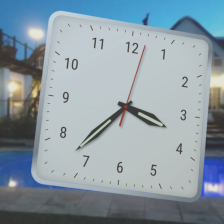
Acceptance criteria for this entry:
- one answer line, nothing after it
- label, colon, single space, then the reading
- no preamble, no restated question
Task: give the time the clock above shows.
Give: 3:37:02
